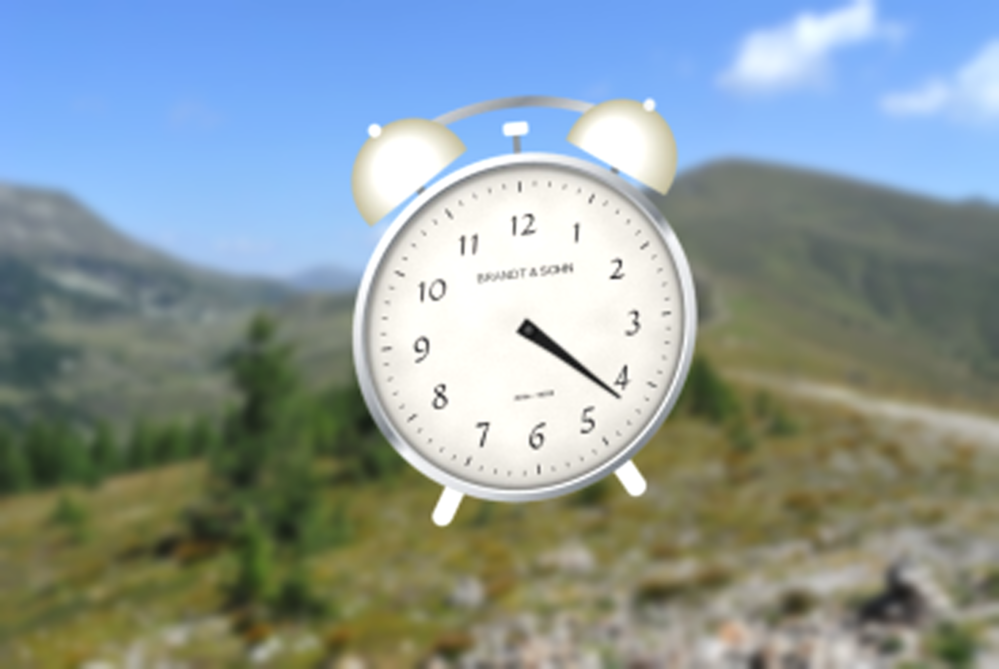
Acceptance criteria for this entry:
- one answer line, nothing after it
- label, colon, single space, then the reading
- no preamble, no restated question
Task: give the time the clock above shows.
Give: 4:22
